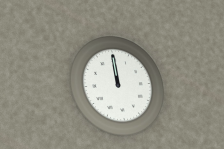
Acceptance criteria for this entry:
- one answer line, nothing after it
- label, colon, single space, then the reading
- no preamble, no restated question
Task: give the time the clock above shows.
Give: 12:00
